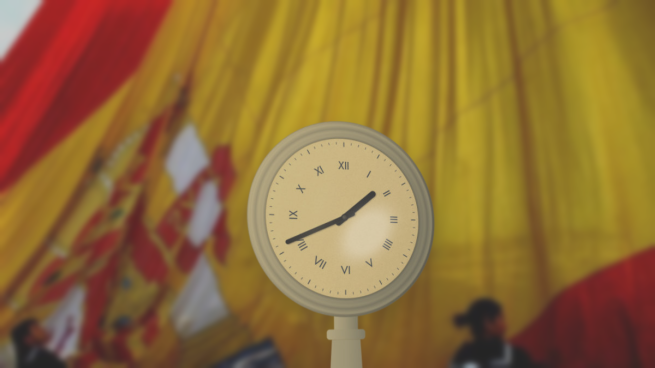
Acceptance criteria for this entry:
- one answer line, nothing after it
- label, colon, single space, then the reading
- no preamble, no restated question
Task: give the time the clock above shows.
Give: 1:41
